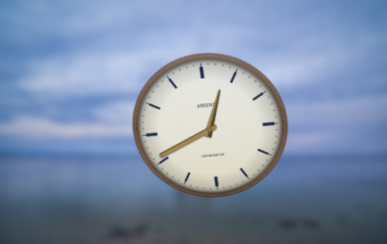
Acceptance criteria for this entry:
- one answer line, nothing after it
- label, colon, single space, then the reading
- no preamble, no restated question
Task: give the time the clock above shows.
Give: 12:41
